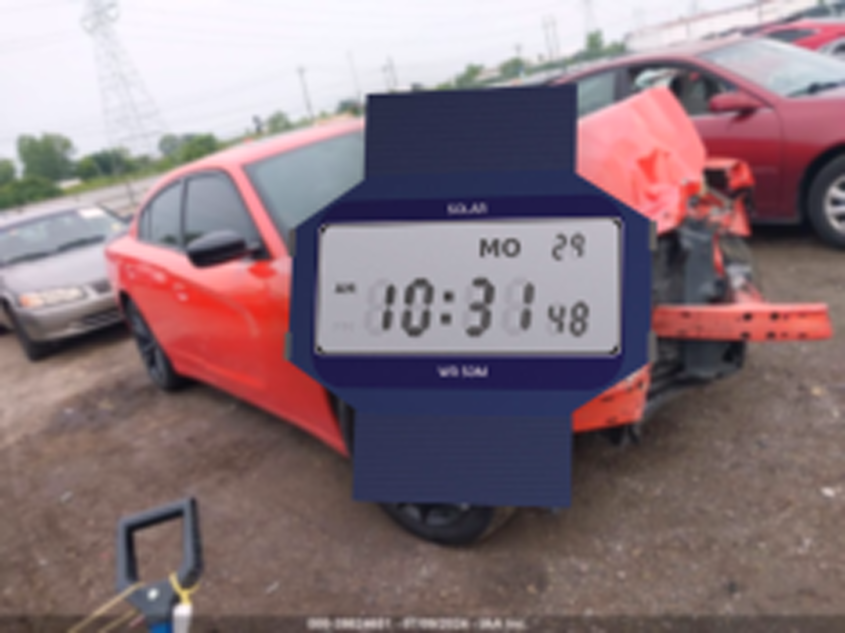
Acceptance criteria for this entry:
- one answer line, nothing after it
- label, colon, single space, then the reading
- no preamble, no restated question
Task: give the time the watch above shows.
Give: 10:31:48
